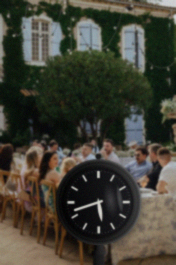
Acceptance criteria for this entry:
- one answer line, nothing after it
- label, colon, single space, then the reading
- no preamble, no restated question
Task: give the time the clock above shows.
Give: 5:42
